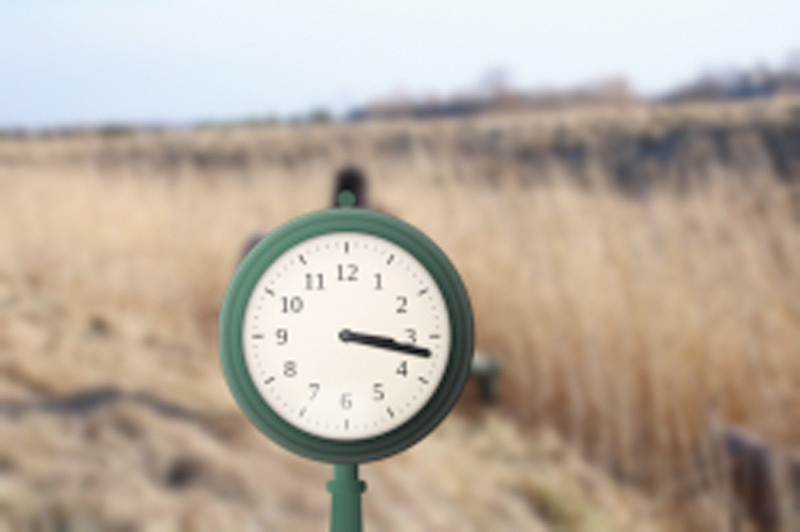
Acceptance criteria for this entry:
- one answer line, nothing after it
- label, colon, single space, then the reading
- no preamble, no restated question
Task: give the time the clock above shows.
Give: 3:17
